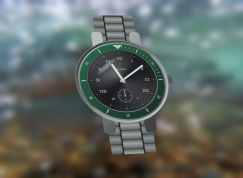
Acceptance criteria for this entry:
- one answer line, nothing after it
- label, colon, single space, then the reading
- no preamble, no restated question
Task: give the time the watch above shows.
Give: 11:09
